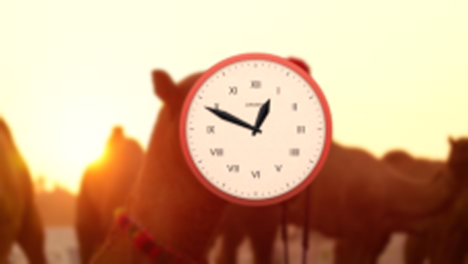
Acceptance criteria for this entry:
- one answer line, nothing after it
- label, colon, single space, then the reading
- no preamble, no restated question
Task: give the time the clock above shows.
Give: 12:49
